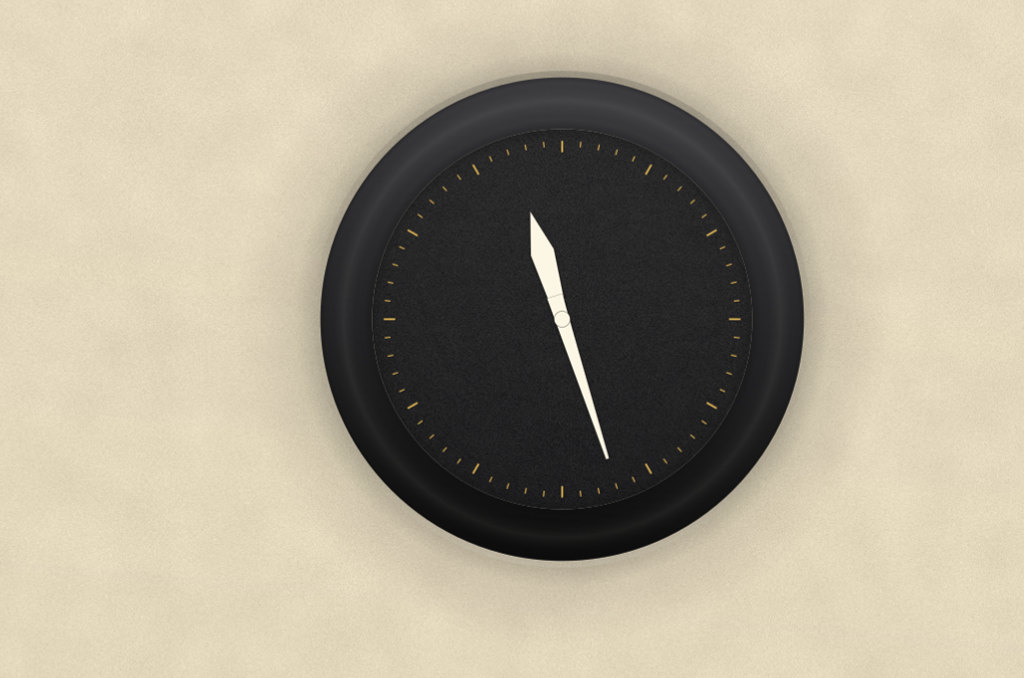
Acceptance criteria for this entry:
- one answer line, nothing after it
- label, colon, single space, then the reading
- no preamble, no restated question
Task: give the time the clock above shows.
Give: 11:27
